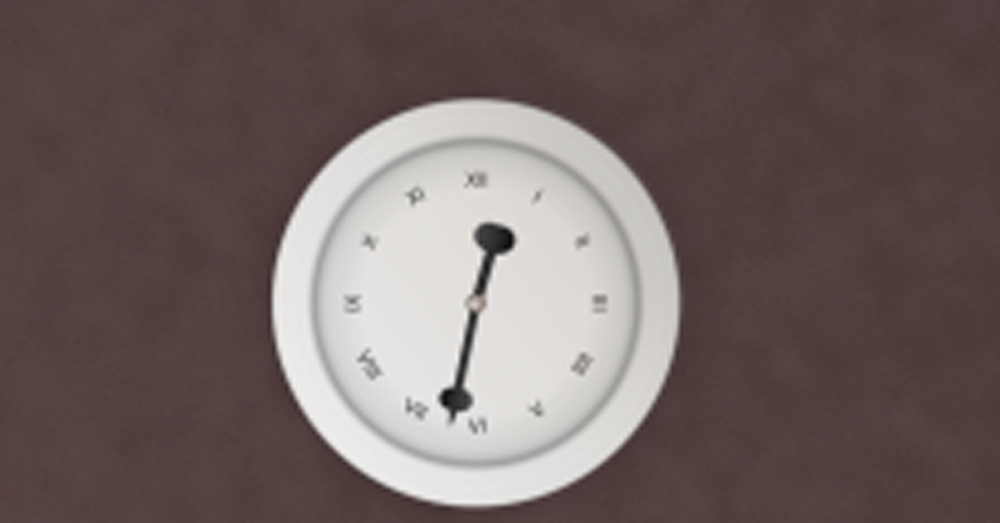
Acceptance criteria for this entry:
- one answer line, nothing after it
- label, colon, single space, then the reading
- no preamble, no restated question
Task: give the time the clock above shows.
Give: 12:32
